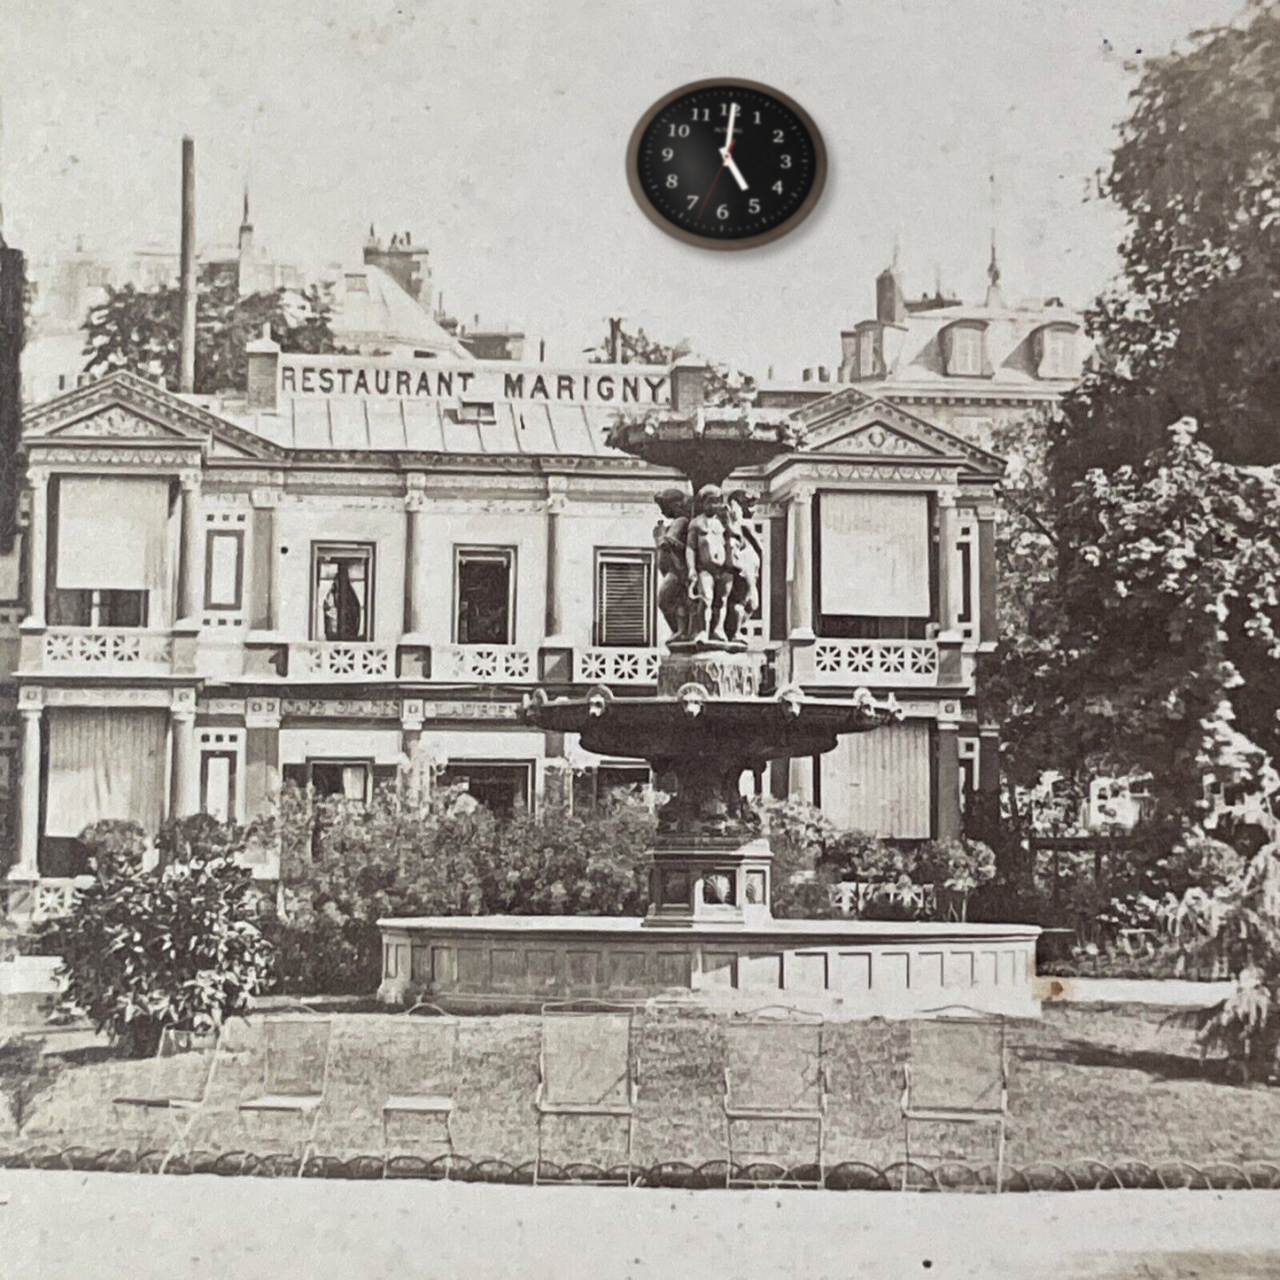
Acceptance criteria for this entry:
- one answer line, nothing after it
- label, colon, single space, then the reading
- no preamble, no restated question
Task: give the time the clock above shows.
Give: 5:00:33
